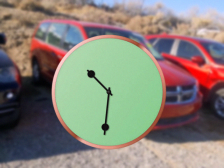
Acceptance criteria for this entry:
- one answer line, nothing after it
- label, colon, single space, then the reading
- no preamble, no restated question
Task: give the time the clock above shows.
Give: 10:31
